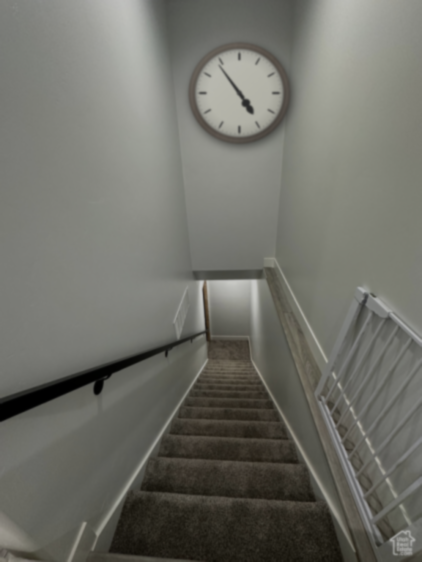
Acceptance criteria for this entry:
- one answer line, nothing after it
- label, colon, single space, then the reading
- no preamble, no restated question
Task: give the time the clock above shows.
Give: 4:54
